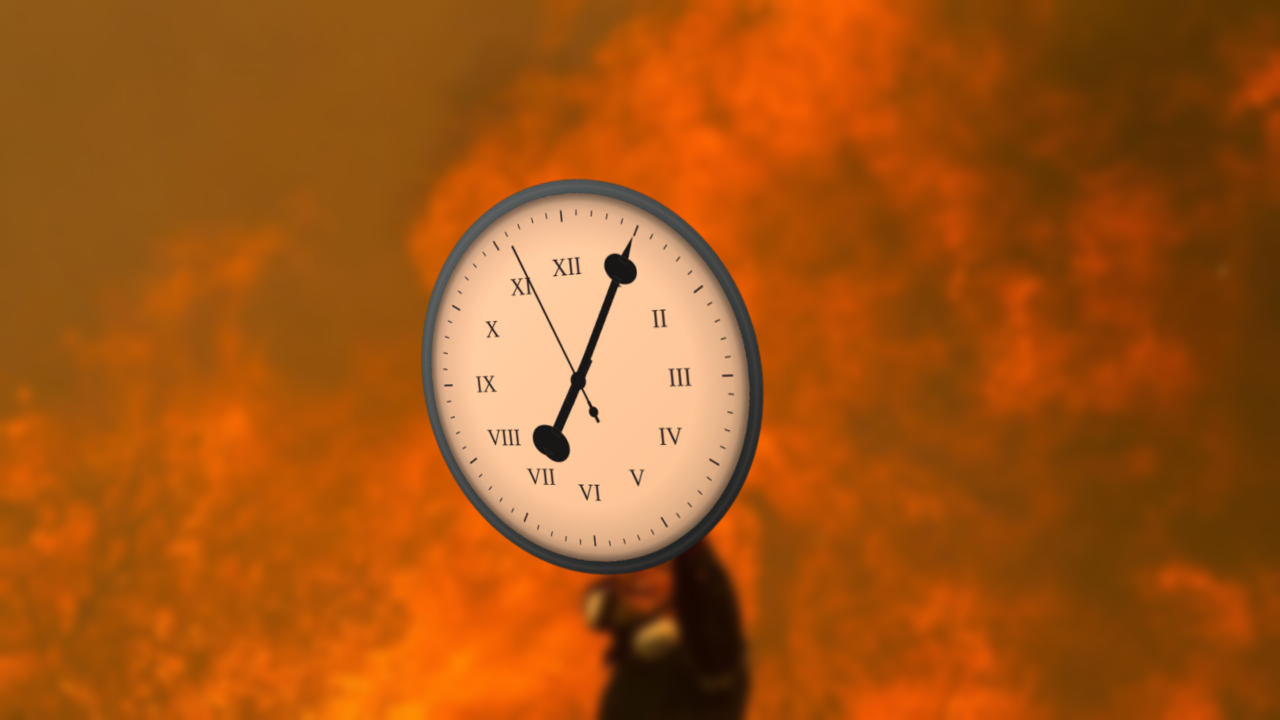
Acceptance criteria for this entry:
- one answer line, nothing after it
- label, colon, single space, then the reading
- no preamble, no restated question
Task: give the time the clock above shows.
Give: 7:04:56
